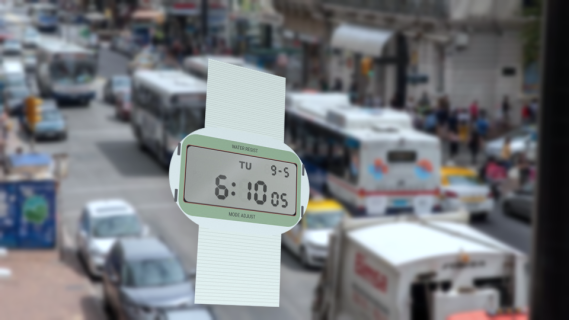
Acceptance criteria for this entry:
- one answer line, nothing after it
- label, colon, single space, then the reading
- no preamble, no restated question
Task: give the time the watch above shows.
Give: 6:10:05
